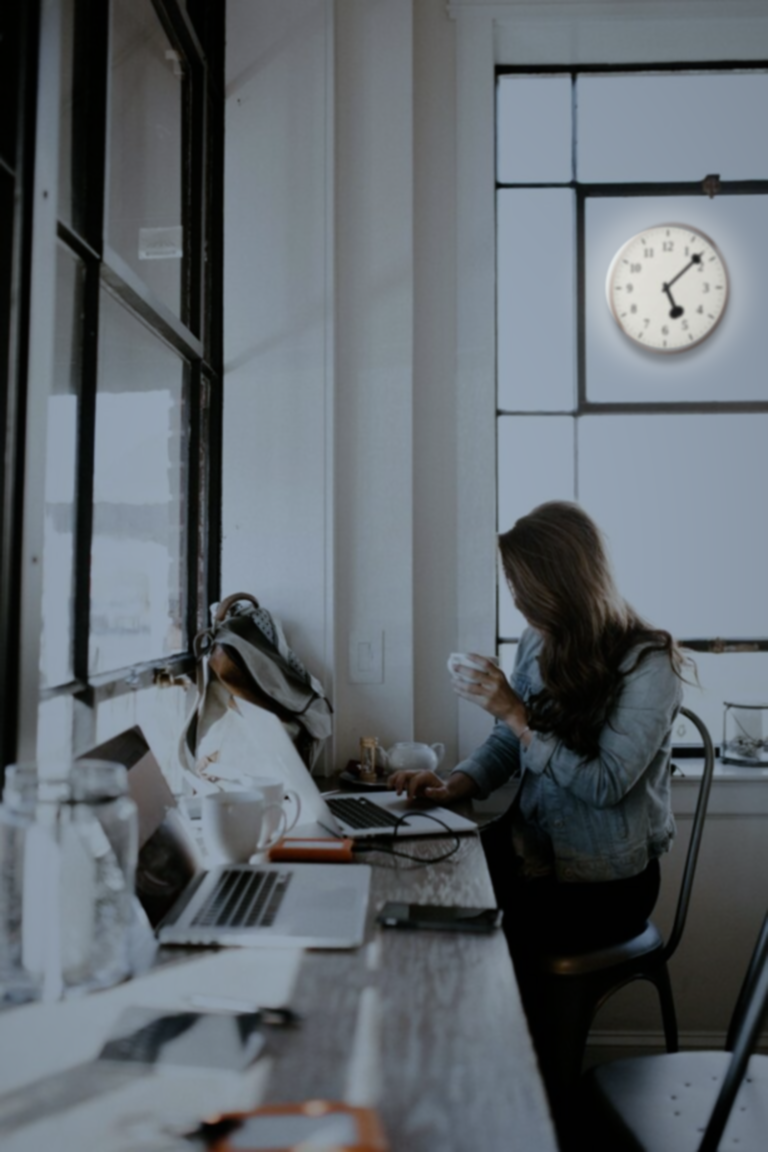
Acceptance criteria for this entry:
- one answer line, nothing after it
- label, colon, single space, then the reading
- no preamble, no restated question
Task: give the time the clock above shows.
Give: 5:08
